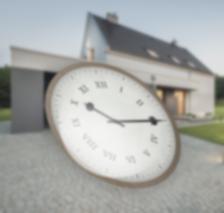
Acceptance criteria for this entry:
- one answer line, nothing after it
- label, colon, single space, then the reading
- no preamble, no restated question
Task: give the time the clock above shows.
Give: 10:15
